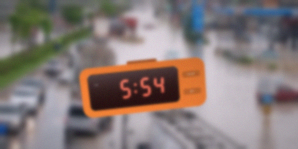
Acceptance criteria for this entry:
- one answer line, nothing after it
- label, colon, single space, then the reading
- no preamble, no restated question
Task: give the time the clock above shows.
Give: 5:54
